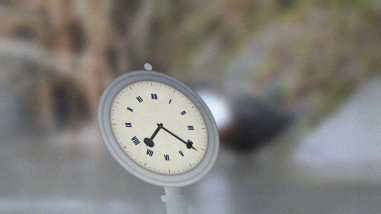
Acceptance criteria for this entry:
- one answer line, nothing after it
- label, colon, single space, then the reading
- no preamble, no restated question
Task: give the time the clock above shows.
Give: 7:21
